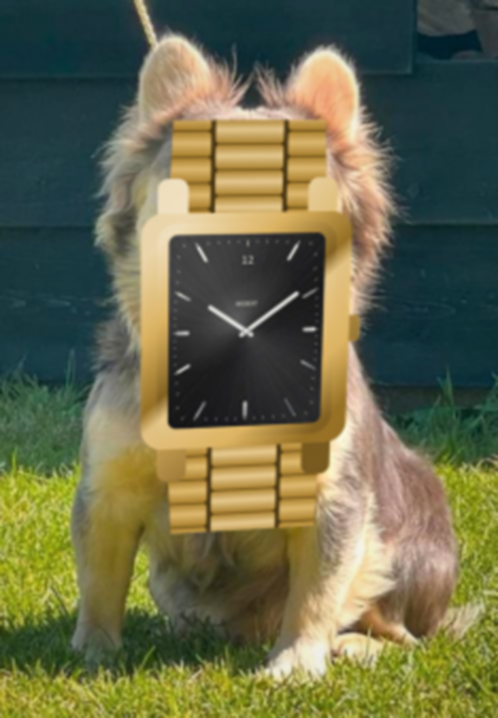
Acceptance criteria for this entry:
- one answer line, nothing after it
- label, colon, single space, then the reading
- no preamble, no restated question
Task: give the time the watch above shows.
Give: 10:09
